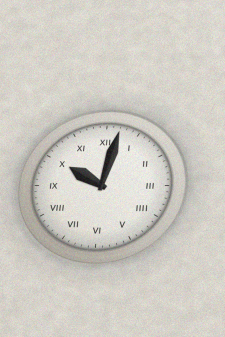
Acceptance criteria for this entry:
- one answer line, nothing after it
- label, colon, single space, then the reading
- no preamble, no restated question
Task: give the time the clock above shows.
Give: 10:02
